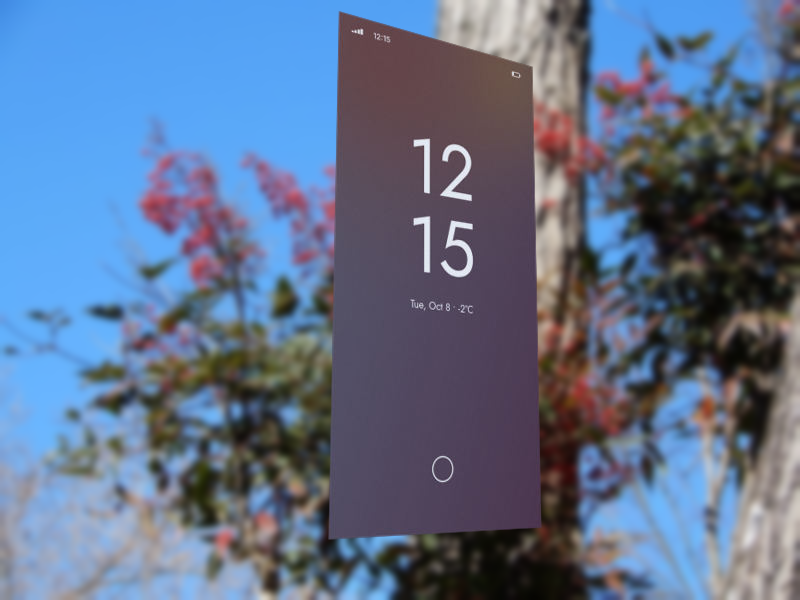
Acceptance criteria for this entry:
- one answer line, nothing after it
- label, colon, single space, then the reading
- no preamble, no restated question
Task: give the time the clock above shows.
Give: 12:15
